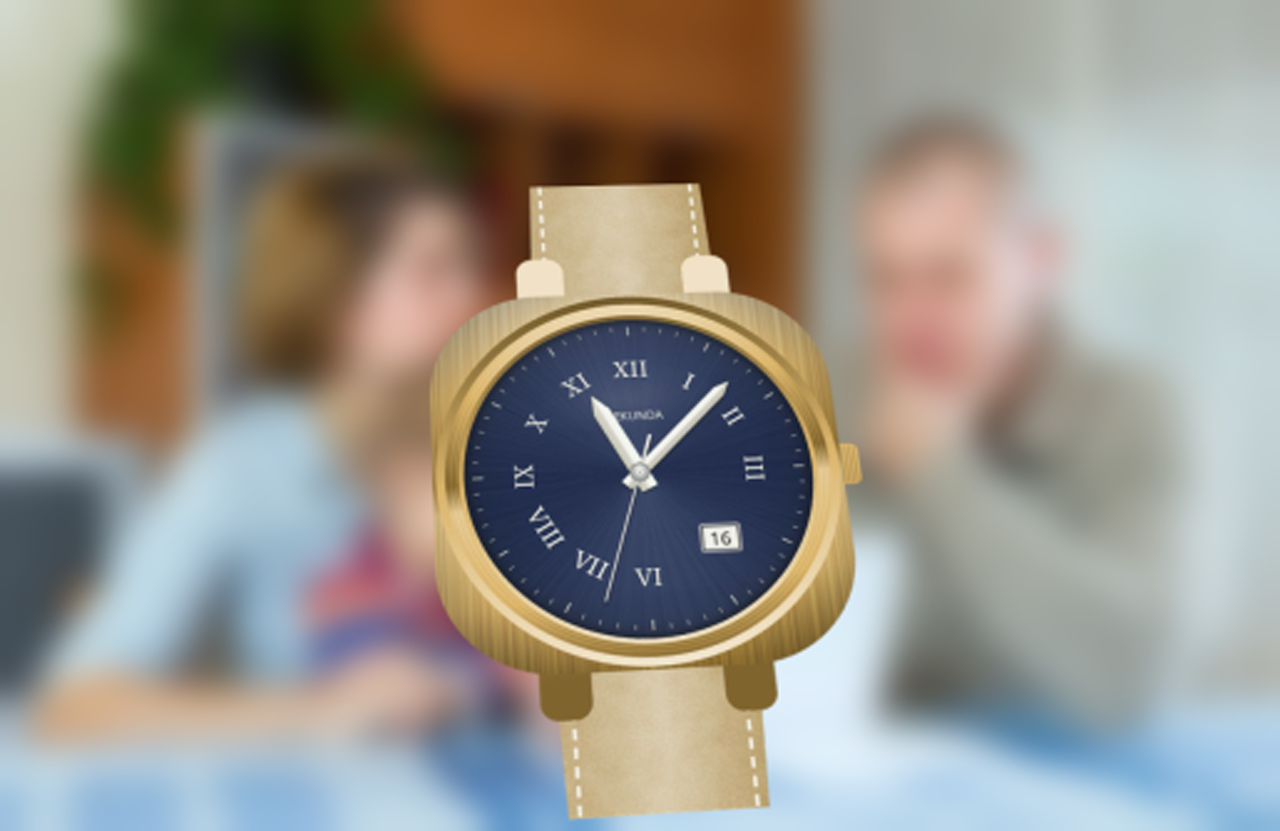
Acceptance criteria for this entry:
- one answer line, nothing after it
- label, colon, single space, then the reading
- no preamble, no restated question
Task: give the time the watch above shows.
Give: 11:07:33
